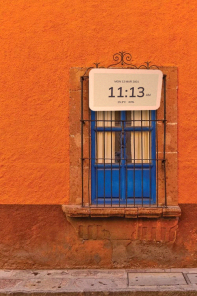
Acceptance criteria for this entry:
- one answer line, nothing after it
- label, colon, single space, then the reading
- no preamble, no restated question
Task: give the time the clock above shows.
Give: 11:13
